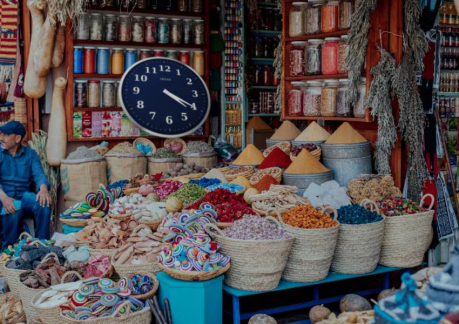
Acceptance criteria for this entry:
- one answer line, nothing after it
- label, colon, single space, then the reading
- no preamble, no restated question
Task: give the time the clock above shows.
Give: 4:20
